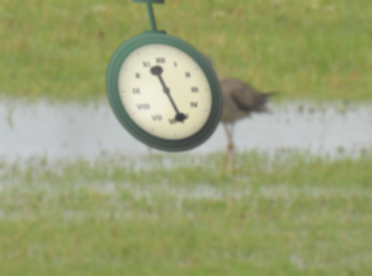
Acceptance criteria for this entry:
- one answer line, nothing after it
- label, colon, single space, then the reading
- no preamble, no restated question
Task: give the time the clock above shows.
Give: 11:27
